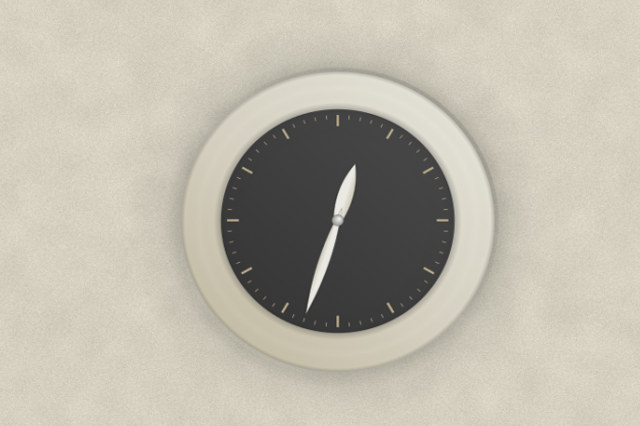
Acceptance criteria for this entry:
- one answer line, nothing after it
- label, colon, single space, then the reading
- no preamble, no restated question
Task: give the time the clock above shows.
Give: 12:33
